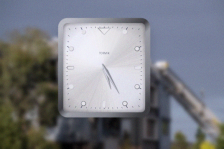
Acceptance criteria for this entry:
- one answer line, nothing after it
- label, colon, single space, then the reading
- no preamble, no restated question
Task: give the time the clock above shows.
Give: 5:25
